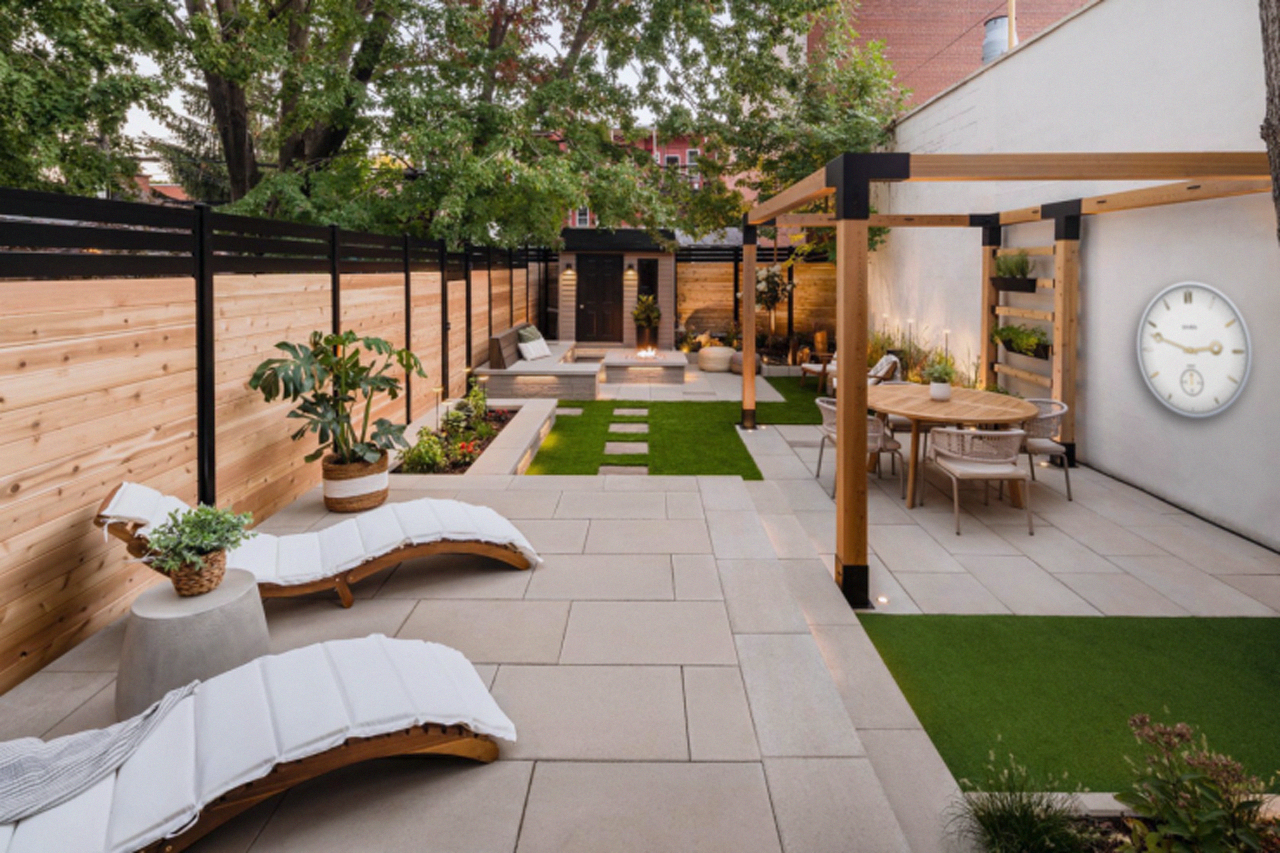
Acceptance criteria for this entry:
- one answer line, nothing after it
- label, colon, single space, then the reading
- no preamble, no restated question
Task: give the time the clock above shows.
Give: 2:48
